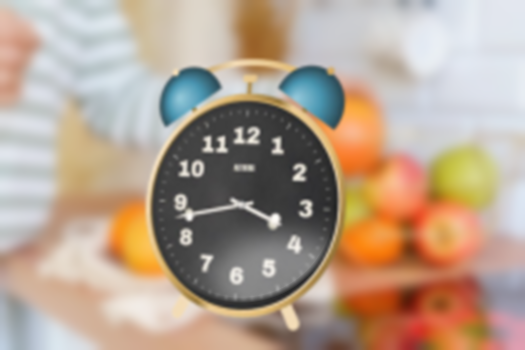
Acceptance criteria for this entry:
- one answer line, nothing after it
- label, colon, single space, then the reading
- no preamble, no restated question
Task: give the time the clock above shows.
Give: 3:43
